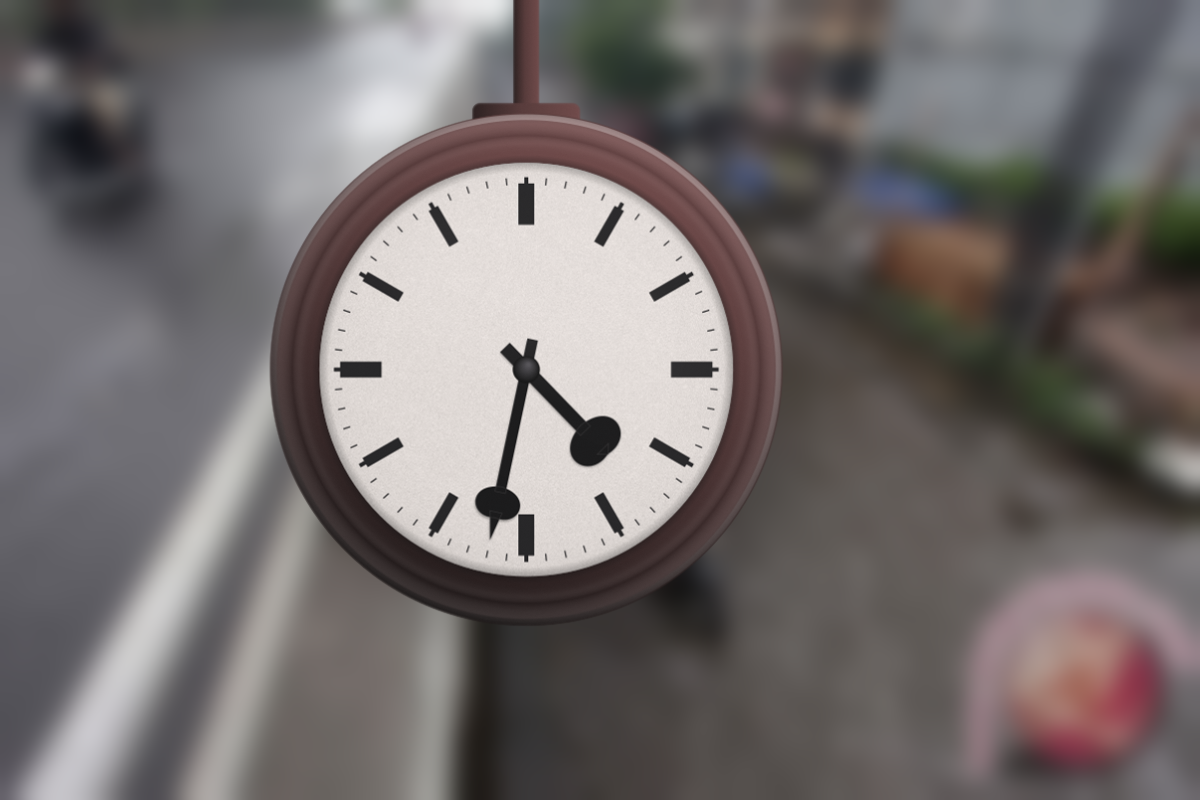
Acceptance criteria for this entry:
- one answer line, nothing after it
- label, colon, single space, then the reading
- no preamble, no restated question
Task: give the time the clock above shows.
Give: 4:32
